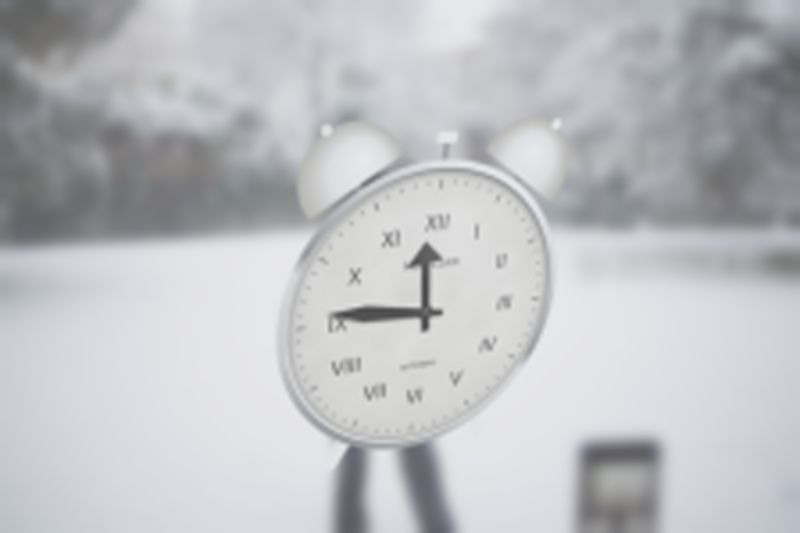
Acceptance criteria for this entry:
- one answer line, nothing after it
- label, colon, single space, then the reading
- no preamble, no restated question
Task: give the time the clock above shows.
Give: 11:46
